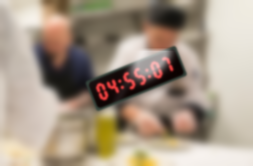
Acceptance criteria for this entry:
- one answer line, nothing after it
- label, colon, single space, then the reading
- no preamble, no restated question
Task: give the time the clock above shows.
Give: 4:55:07
